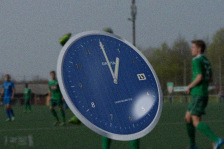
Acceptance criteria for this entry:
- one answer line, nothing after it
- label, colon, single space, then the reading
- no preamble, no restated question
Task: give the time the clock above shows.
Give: 1:00
